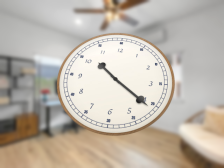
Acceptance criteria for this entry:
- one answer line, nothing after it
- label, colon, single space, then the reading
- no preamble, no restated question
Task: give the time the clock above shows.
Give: 10:21
